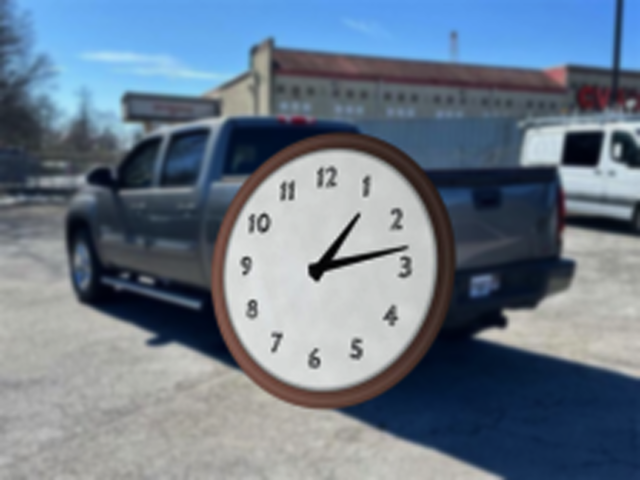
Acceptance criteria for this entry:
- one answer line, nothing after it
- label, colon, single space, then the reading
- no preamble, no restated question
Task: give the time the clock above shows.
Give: 1:13
